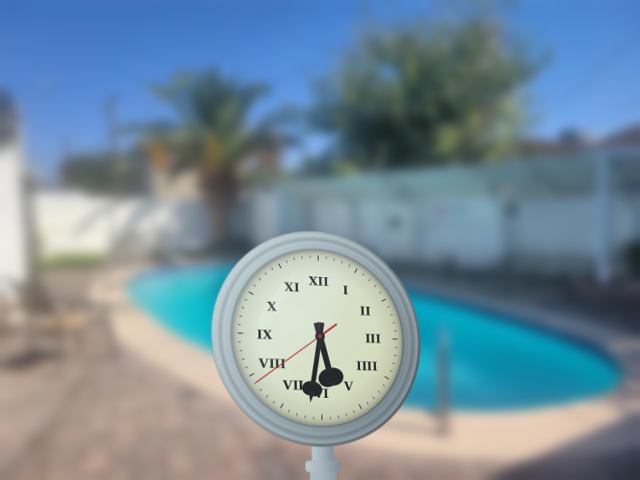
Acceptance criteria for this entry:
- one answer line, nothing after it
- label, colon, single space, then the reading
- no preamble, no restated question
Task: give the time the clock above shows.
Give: 5:31:39
